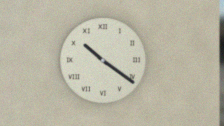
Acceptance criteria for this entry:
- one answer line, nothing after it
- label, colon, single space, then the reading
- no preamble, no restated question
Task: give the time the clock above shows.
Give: 10:21
